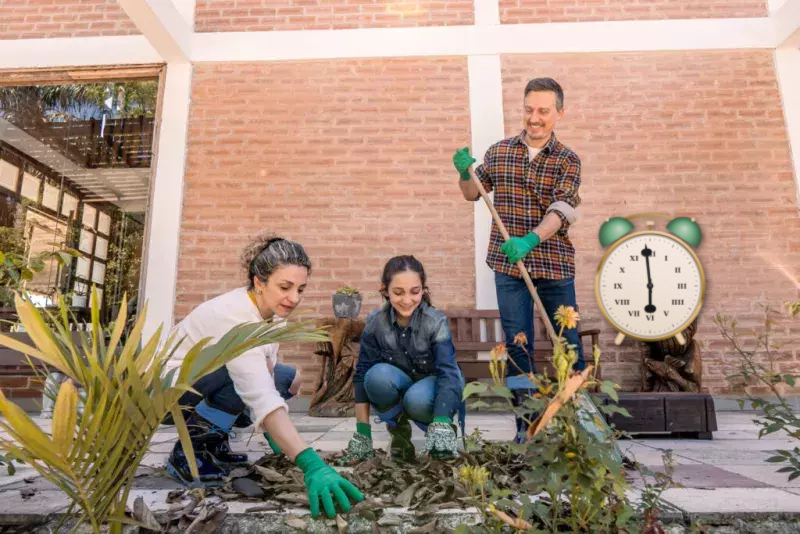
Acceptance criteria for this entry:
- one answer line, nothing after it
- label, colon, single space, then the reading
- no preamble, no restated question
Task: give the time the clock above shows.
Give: 5:59
